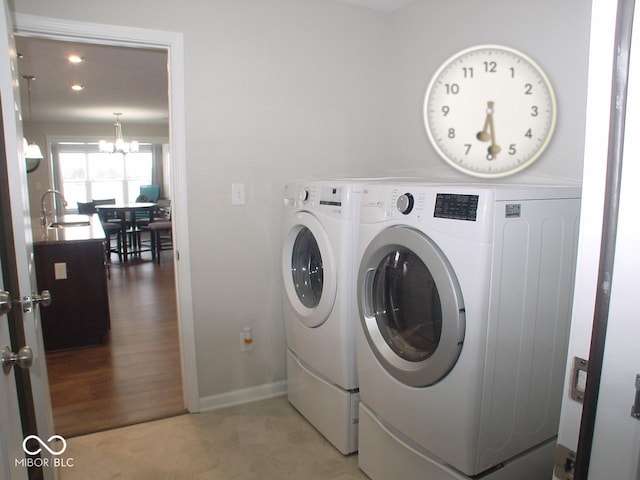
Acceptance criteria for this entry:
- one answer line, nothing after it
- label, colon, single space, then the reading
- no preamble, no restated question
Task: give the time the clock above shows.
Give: 6:29
